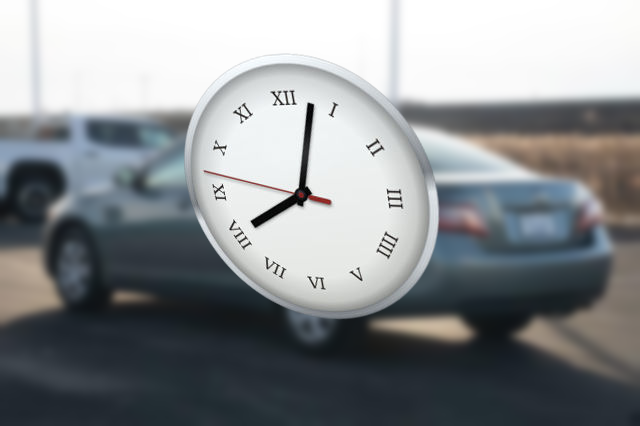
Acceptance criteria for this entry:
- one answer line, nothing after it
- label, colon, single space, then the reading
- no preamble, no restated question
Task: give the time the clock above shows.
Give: 8:02:47
